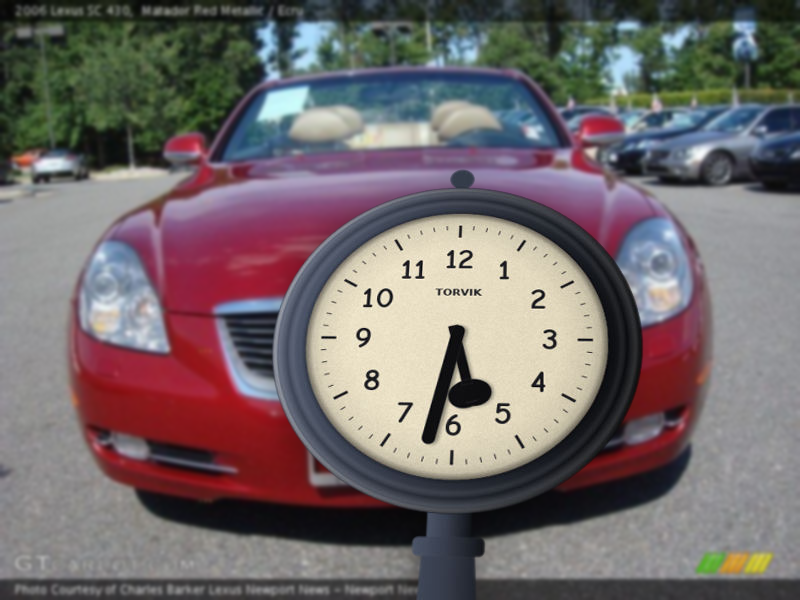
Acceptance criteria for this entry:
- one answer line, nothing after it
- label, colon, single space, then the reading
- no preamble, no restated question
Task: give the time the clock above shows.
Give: 5:32
